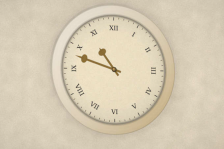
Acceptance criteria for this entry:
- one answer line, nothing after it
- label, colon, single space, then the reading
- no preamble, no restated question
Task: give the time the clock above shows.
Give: 10:48
